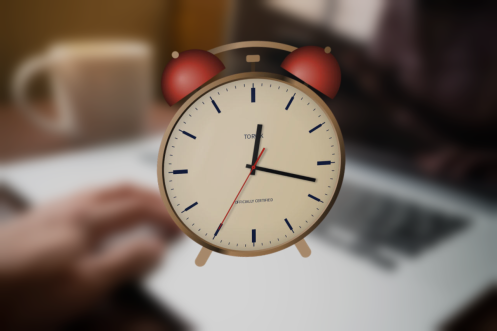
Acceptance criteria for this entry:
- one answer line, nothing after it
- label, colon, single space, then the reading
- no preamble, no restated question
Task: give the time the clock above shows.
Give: 12:17:35
